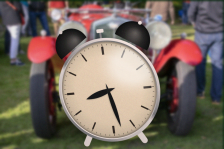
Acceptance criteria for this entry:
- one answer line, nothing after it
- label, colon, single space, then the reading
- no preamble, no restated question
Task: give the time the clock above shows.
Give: 8:28
